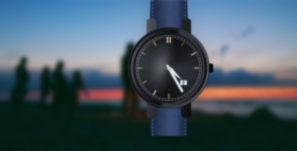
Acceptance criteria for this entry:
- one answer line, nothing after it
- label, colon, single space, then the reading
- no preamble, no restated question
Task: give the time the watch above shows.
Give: 4:25
